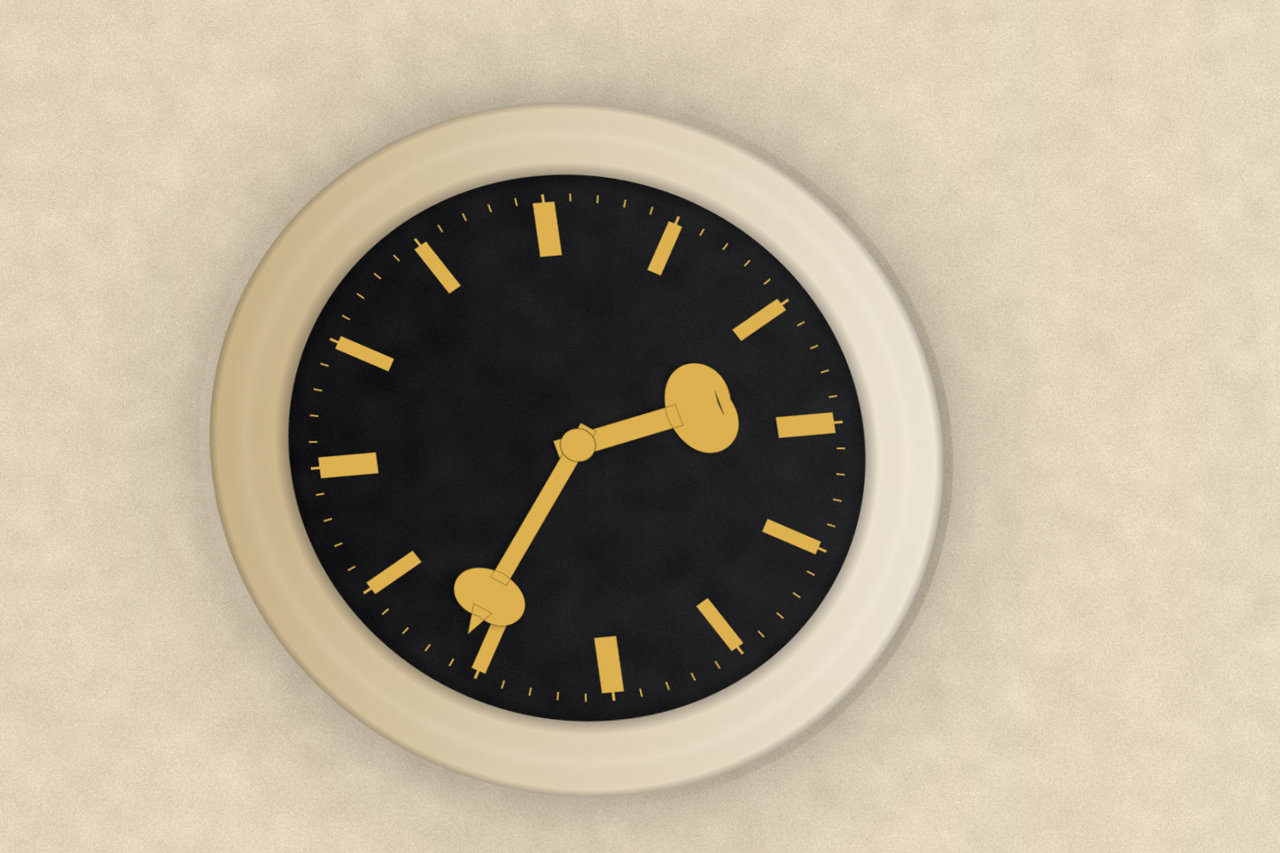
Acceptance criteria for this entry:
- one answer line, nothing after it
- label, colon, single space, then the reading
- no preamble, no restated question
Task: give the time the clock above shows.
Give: 2:36
